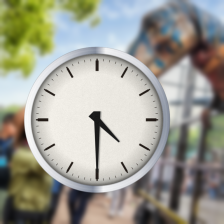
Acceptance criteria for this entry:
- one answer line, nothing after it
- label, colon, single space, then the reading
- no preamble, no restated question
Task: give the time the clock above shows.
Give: 4:30
